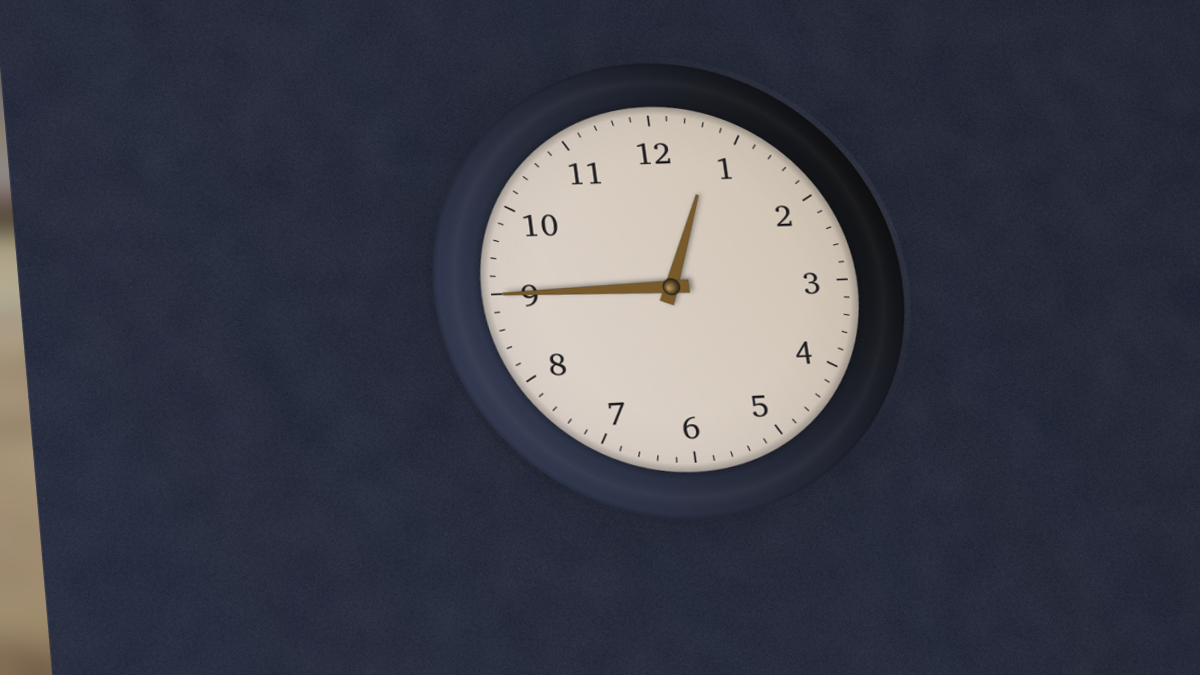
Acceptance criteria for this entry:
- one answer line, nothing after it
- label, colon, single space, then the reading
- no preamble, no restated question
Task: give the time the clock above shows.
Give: 12:45
